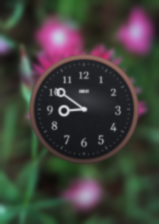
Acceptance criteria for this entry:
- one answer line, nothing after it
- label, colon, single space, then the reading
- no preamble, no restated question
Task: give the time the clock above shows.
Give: 8:51
